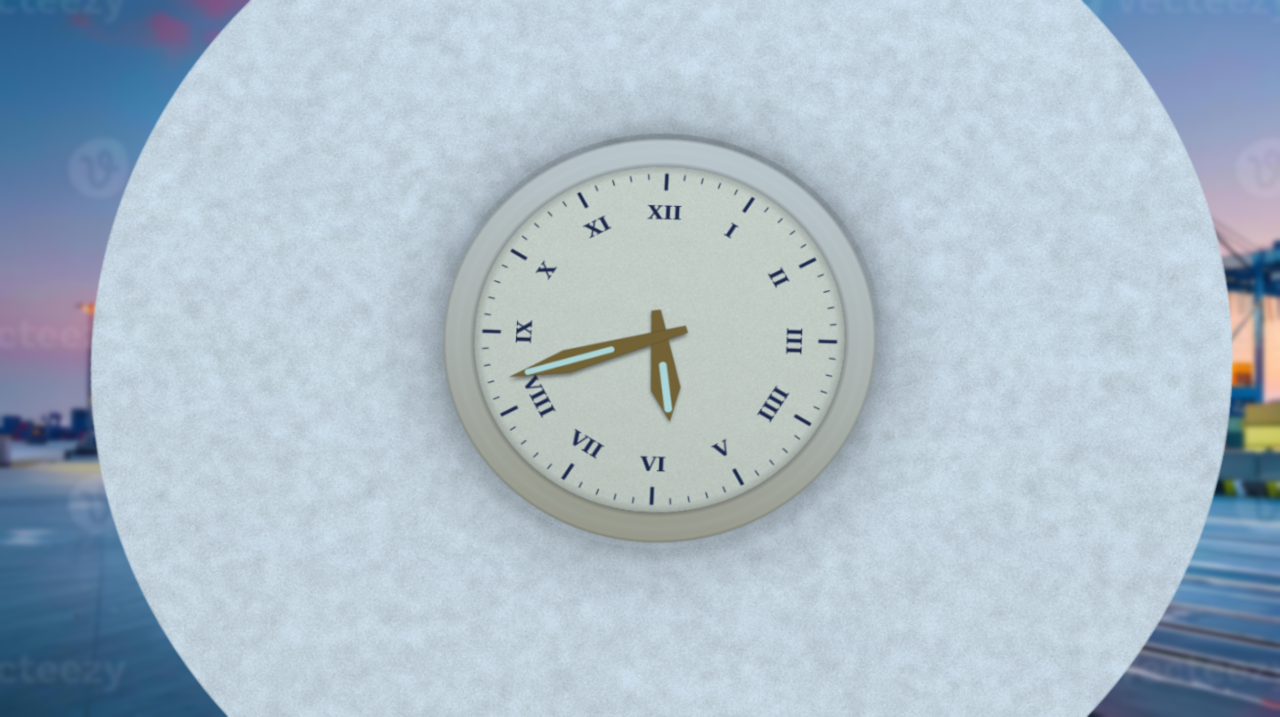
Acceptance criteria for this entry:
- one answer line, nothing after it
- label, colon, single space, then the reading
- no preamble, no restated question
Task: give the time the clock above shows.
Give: 5:42
